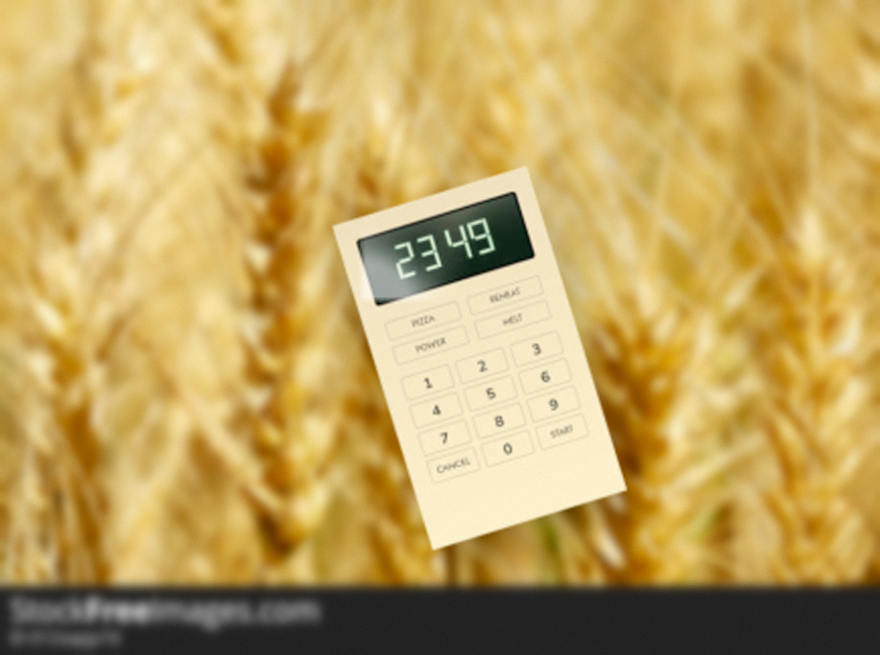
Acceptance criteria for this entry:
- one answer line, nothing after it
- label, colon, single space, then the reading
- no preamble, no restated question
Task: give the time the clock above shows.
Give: 23:49
